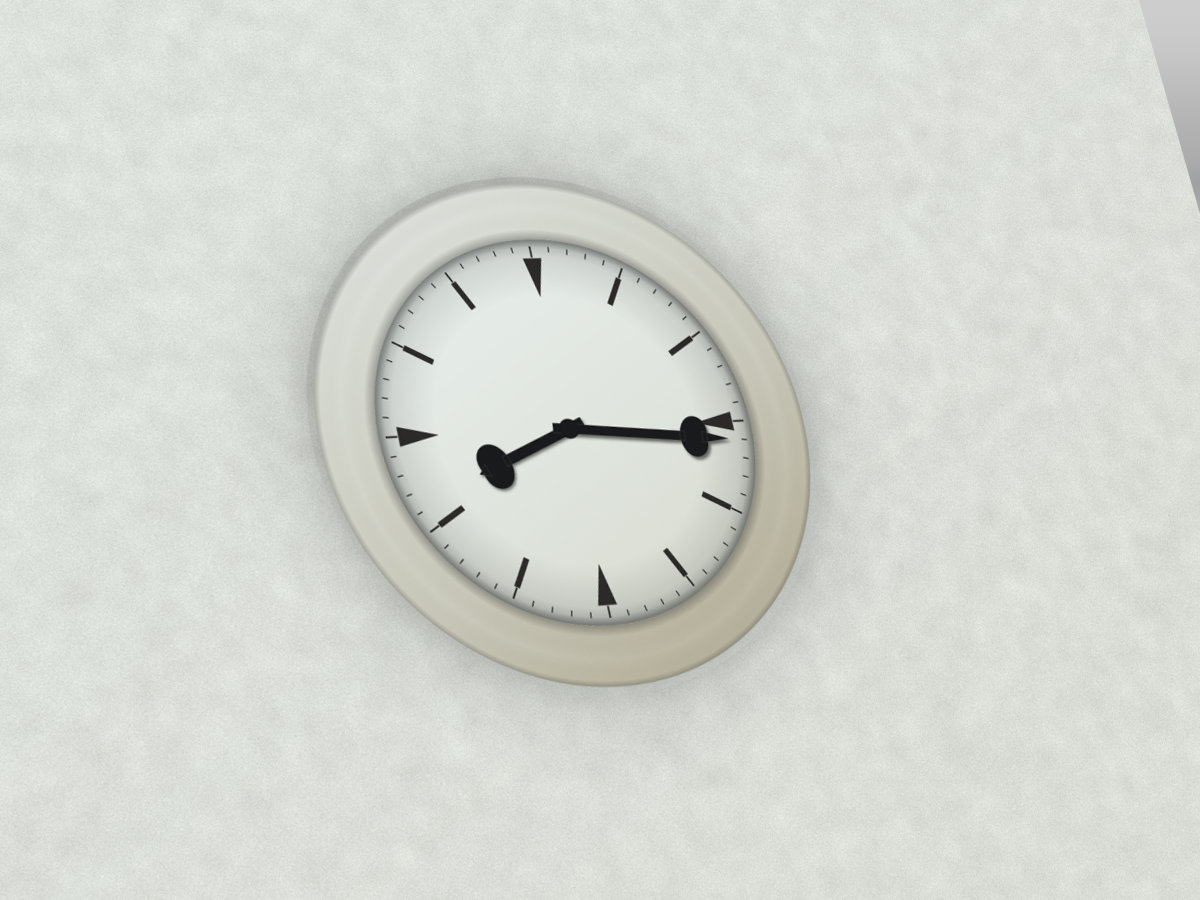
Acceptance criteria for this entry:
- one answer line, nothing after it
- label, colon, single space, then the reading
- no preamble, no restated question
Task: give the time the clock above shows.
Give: 8:16
